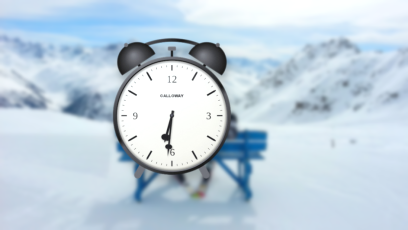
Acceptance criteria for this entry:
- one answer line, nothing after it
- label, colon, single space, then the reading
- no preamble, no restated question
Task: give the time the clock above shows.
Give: 6:31
